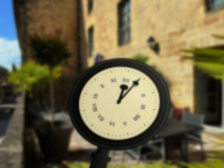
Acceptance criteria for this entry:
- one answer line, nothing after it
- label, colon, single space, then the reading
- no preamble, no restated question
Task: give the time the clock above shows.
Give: 12:04
